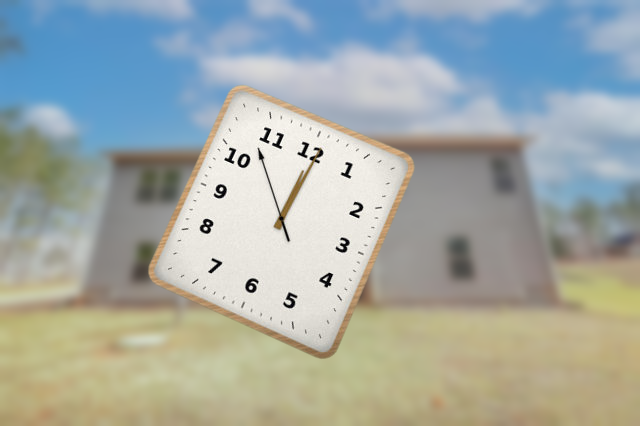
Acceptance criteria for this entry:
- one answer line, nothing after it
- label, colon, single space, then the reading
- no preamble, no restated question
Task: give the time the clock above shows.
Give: 12:00:53
